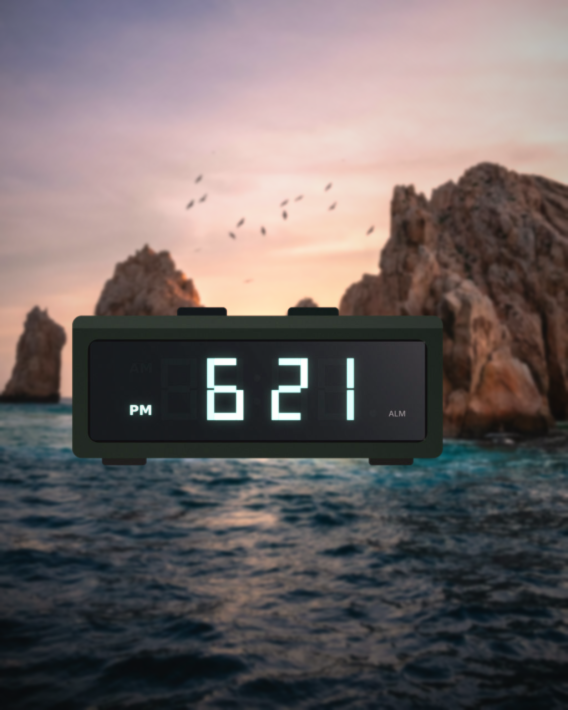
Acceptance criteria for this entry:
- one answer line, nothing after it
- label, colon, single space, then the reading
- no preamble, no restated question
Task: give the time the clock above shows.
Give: 6:21
